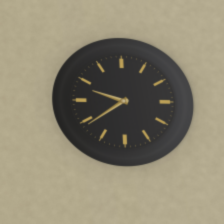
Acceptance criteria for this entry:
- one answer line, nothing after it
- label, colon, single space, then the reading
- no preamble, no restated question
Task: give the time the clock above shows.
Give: 9:39
